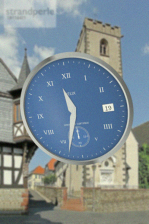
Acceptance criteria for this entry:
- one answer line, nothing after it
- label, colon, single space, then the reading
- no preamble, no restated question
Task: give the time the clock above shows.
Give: 11:33
